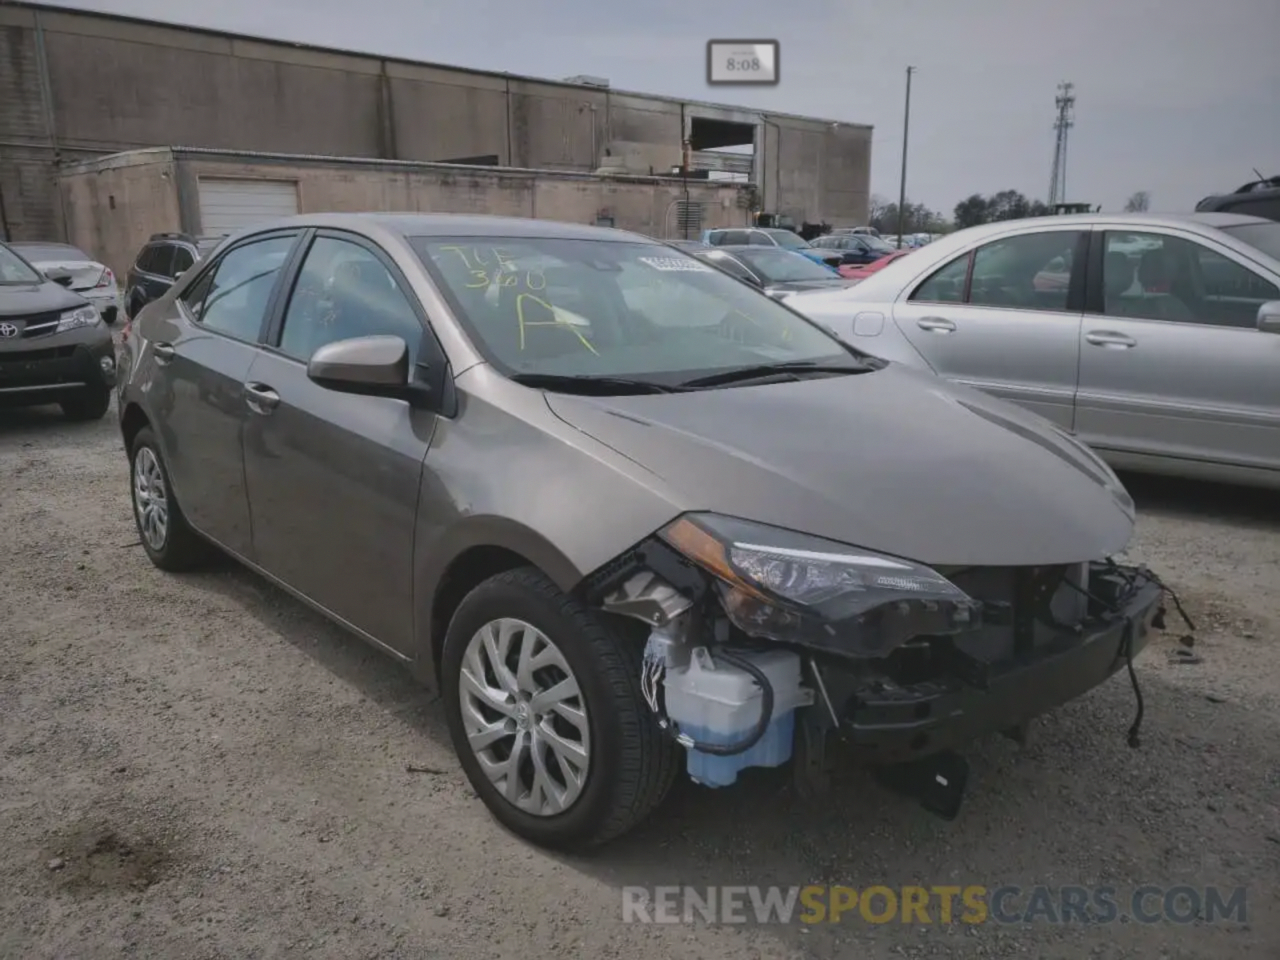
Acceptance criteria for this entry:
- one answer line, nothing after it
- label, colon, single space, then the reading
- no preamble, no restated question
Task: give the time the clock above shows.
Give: 8:08
